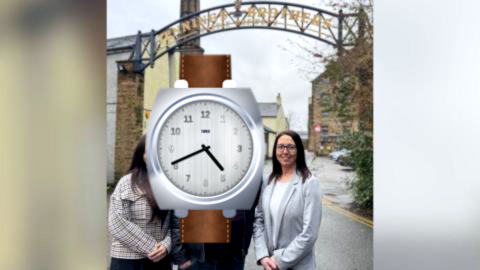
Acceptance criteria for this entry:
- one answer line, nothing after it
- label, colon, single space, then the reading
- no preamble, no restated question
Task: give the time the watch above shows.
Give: 4:41
